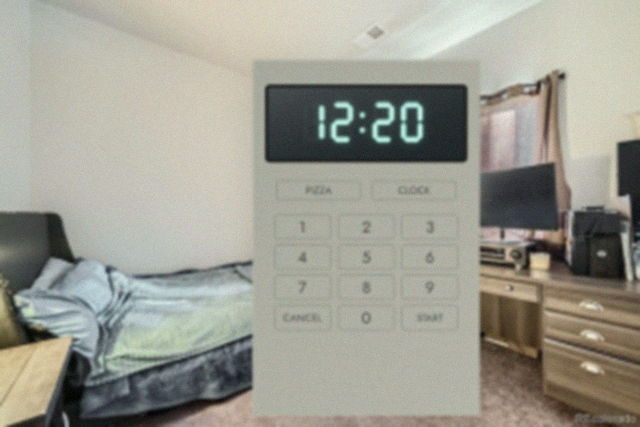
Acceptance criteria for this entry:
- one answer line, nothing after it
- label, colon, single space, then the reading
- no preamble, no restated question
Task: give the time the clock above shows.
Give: 12:20
